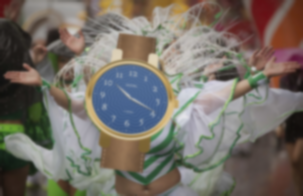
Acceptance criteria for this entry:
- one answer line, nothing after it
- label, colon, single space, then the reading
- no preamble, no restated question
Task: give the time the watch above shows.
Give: 10:19
